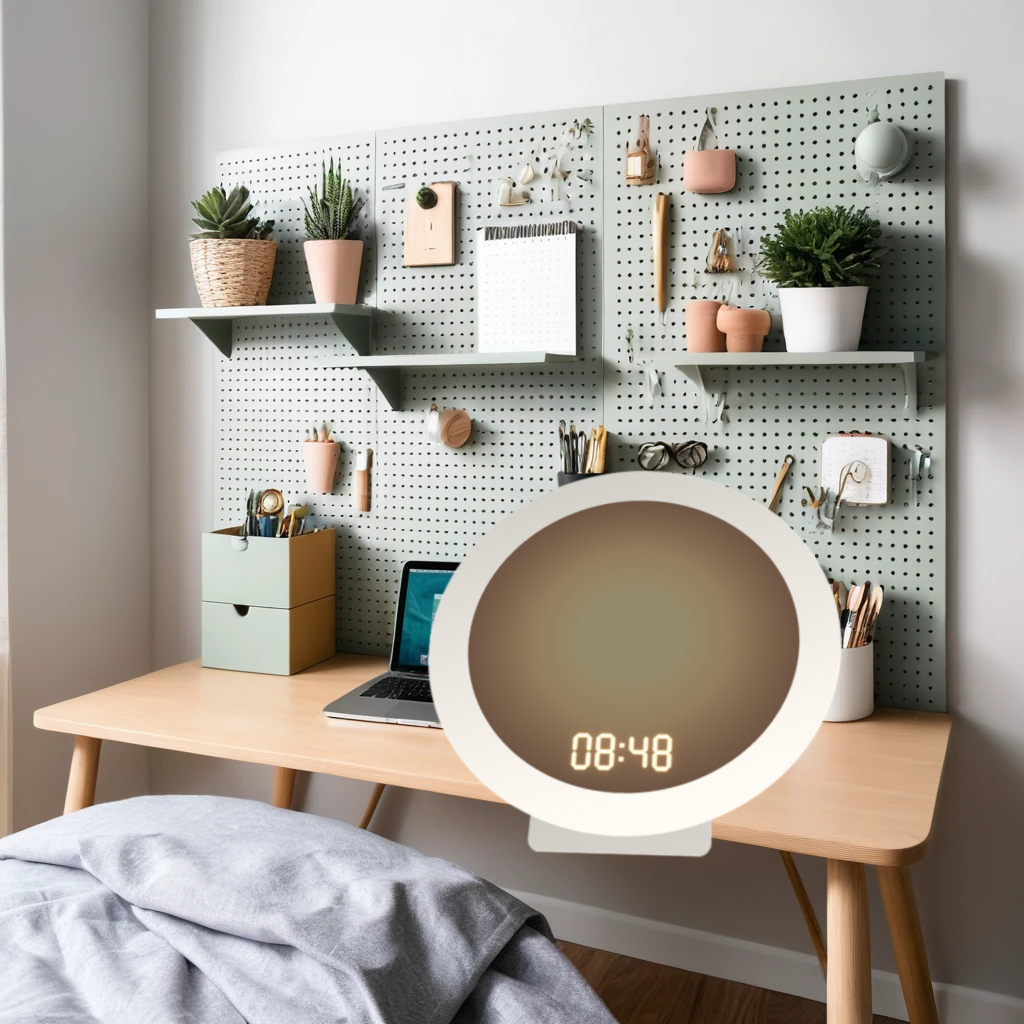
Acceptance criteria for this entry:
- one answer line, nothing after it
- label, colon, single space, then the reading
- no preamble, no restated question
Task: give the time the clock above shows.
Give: 8:48
